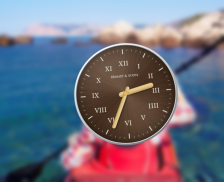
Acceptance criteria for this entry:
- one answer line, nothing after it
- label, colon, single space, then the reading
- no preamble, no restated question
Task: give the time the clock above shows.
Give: 2:34
